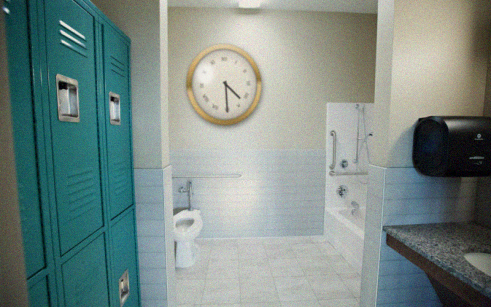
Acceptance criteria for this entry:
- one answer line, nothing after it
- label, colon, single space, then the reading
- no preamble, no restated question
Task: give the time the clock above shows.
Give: 4:30
